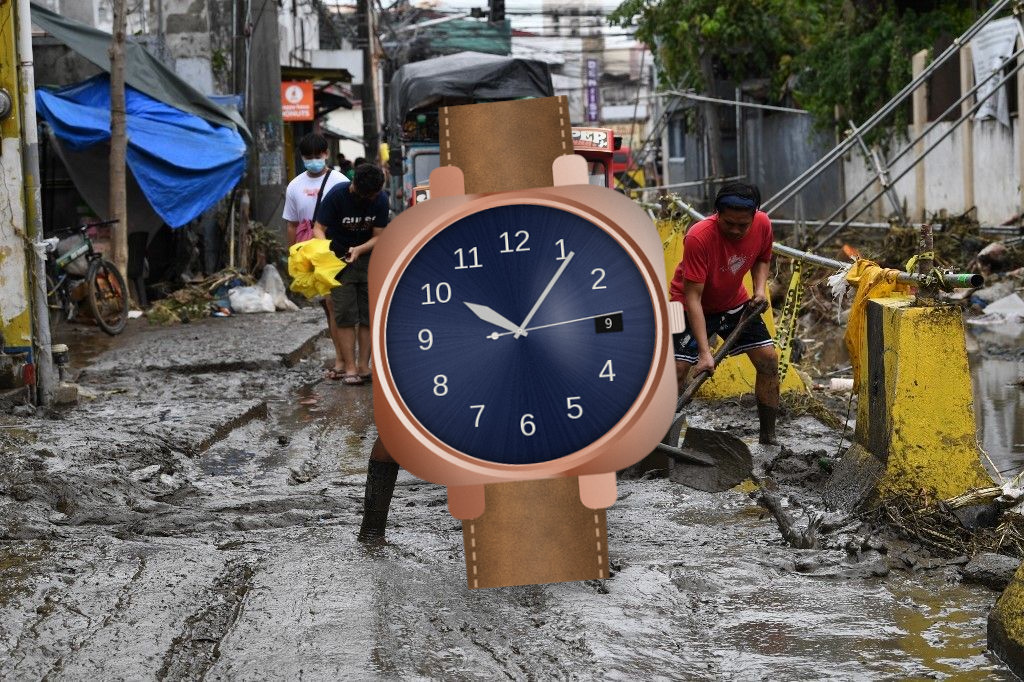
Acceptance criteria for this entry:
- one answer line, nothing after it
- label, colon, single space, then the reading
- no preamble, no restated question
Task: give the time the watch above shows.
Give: 10:06:14
